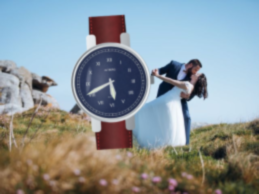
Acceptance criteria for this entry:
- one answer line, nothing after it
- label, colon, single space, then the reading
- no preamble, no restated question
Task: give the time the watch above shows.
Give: 5:41
